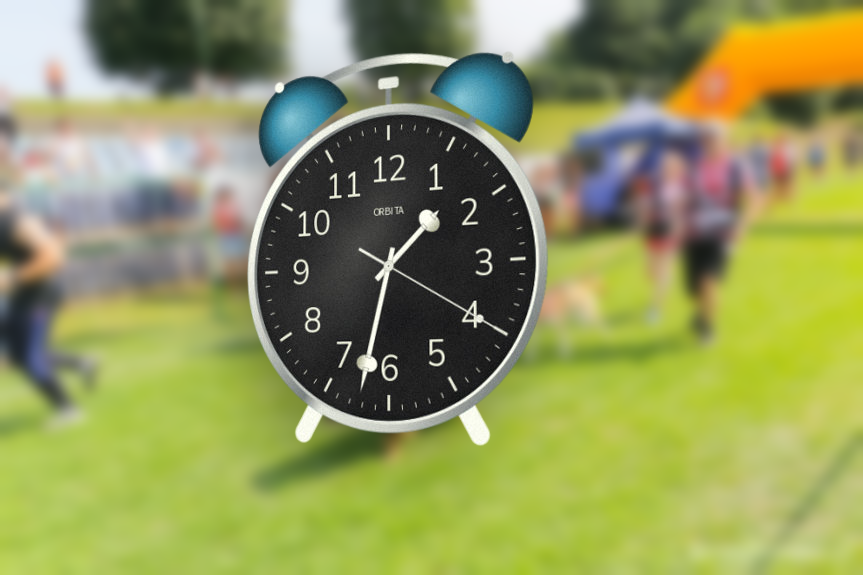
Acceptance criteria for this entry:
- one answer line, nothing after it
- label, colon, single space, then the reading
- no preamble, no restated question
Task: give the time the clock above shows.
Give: 1:32:20
